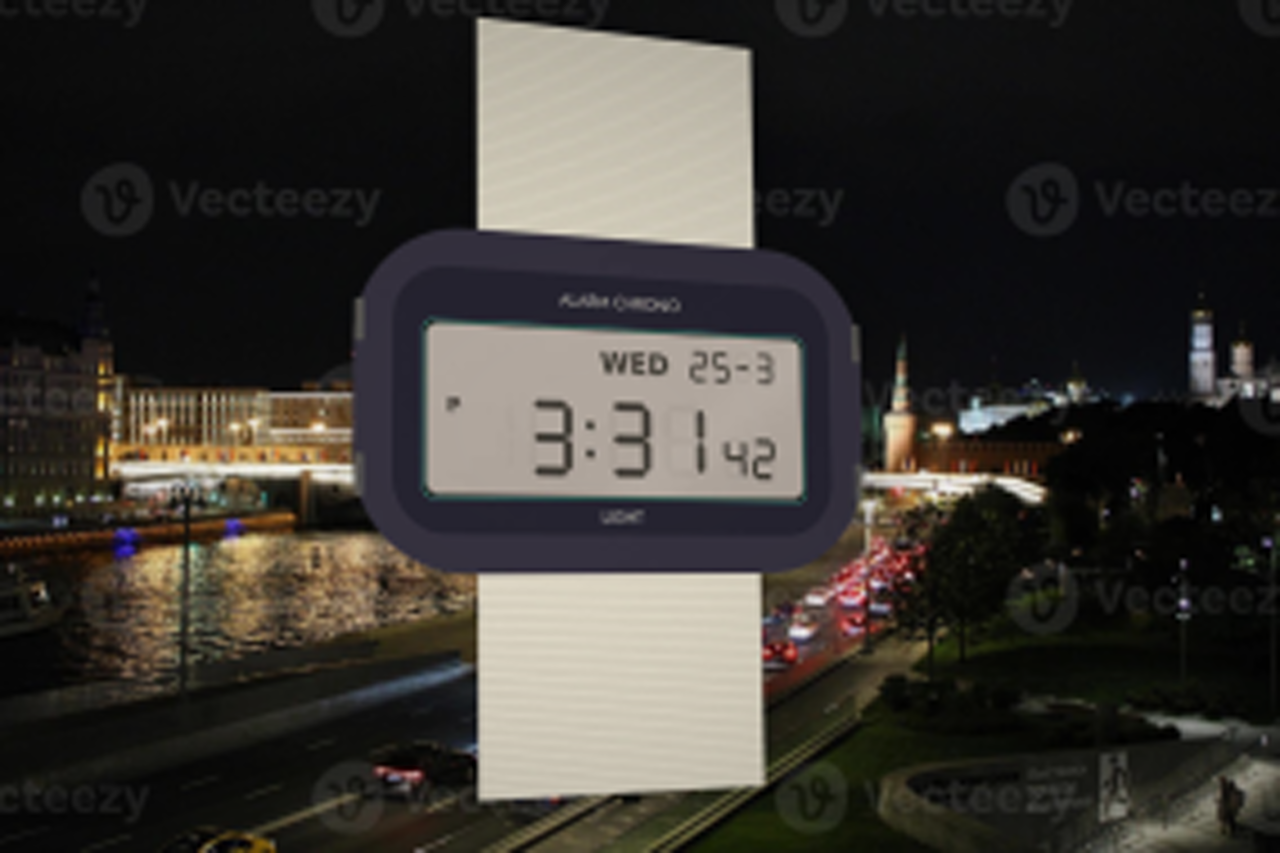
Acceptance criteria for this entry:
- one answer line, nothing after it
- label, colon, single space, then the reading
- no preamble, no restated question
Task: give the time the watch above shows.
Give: 3:31:42
